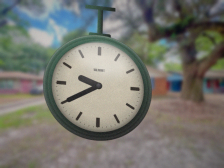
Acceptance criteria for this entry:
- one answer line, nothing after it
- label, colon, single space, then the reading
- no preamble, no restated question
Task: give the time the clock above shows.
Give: 9:40
